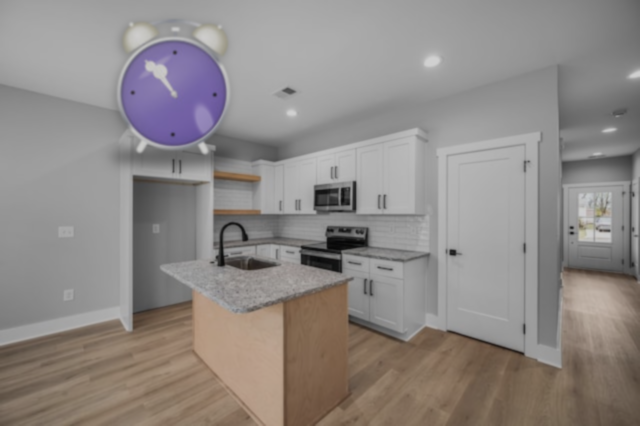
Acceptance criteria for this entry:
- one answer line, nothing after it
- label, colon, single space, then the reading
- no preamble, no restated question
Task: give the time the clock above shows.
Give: 10:53
